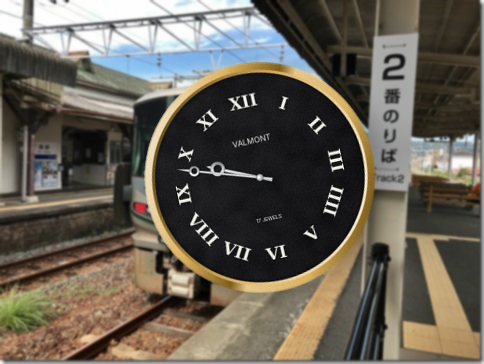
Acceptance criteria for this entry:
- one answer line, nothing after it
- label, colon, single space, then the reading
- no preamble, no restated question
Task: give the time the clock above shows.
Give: 9:48
